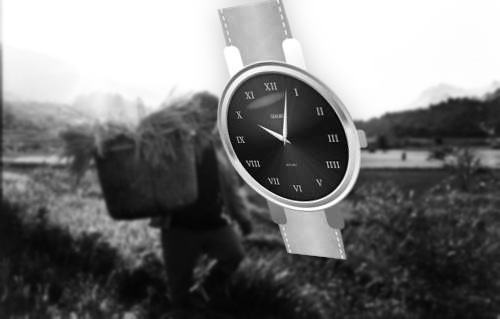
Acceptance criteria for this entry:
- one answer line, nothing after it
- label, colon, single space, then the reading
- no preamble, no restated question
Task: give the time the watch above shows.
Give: 10:03
